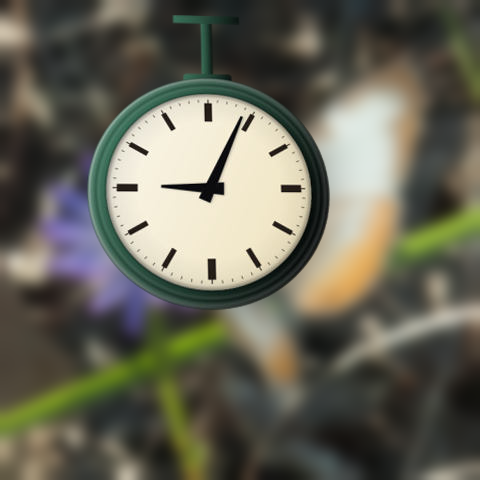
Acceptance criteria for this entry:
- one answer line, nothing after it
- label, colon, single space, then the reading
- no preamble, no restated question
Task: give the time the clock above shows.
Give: 9:04
